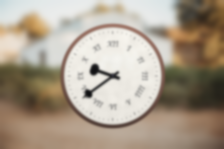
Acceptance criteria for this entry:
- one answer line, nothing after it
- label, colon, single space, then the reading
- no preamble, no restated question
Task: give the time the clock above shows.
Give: 9:39
